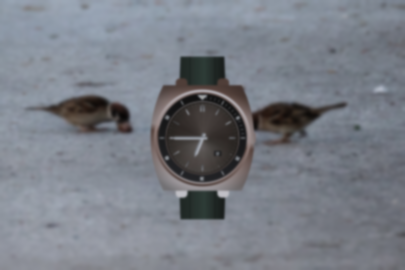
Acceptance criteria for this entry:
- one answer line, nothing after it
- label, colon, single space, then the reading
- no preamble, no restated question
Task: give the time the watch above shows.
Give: 6:45
